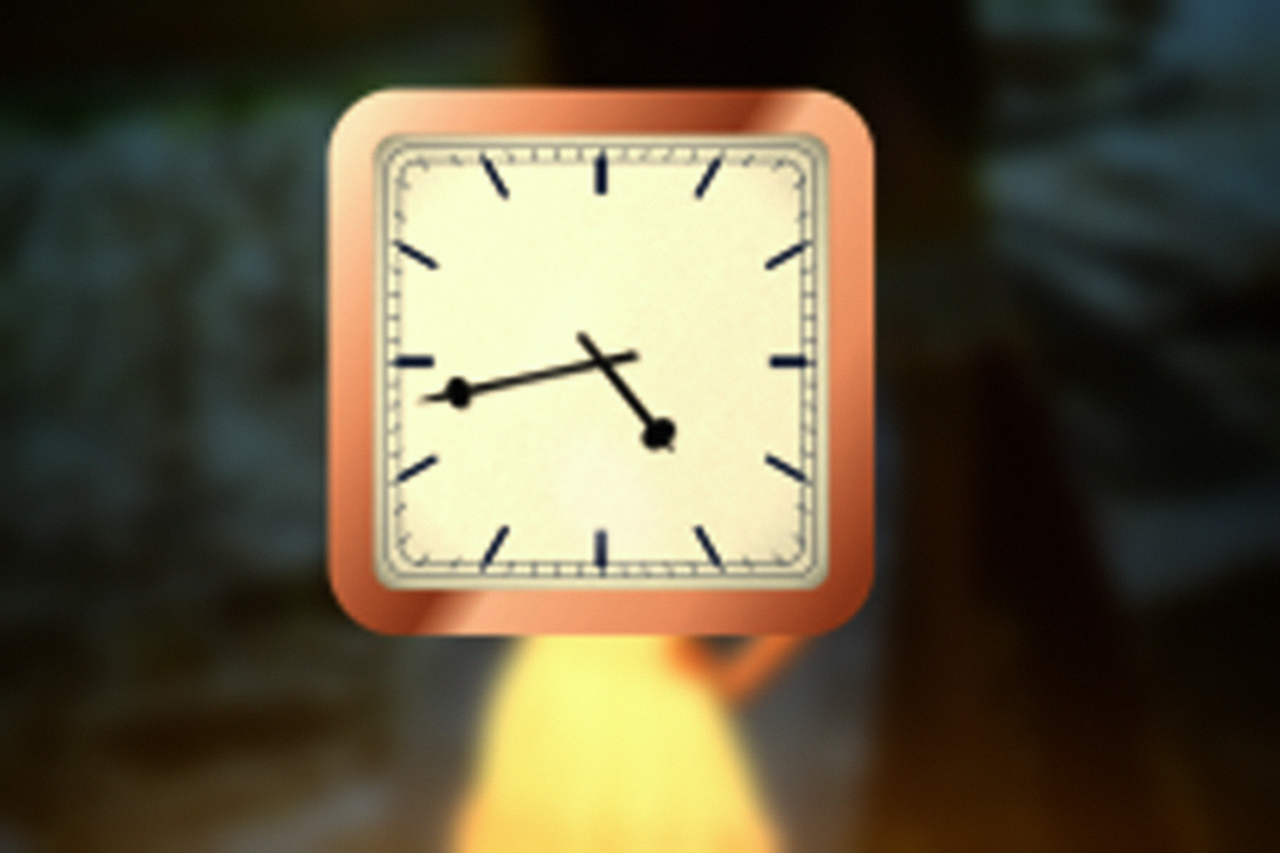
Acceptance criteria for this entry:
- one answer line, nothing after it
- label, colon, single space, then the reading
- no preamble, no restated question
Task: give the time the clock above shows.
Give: 4:43
